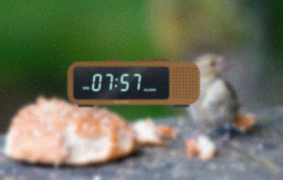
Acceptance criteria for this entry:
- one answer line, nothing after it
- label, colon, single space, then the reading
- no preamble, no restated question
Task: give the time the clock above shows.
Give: 7:57
